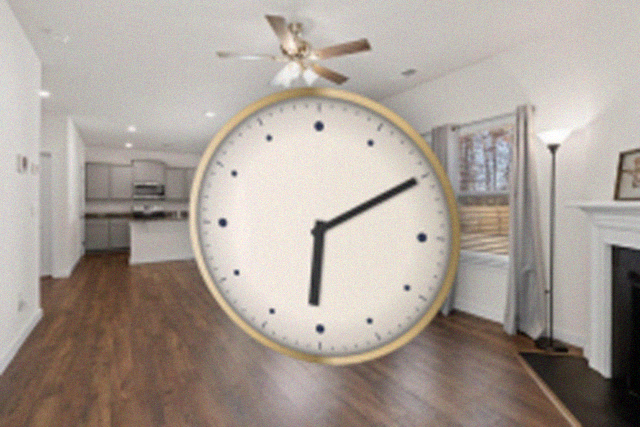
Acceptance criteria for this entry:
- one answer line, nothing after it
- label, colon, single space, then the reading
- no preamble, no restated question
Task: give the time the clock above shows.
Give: 6:10
